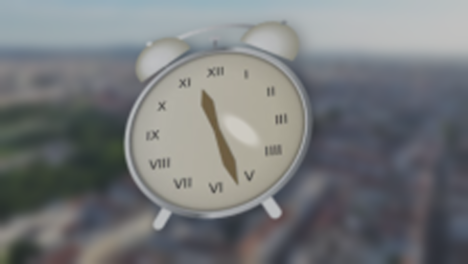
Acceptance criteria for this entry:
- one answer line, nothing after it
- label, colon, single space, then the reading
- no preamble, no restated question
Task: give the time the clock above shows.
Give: 11:27
